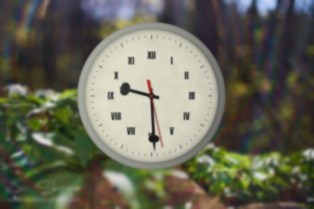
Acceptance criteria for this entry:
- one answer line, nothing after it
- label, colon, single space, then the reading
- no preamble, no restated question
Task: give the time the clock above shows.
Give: 9:29:28
